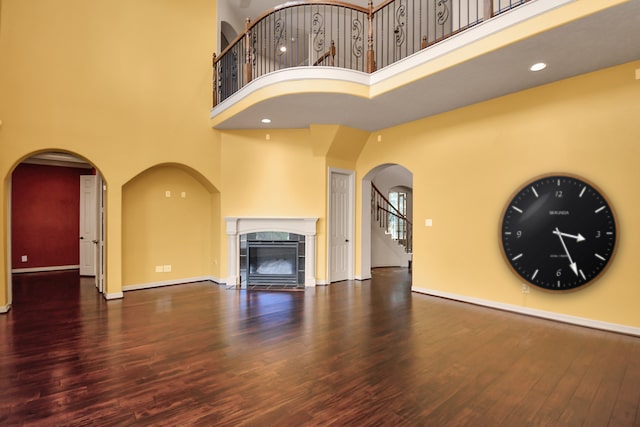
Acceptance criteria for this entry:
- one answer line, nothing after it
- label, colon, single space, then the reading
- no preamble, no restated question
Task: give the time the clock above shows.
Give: 3:26
